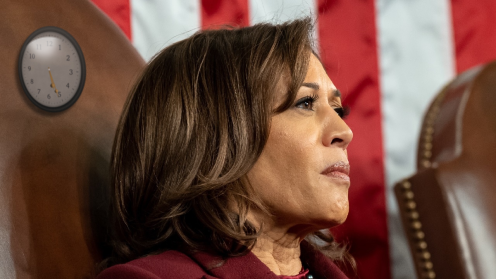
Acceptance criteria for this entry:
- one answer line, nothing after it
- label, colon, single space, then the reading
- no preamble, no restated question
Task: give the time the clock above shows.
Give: 5:26
